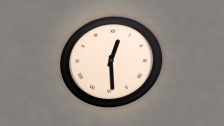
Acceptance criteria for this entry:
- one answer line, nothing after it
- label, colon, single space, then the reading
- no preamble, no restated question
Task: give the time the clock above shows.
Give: 12:29
